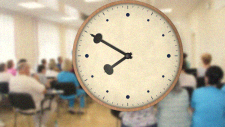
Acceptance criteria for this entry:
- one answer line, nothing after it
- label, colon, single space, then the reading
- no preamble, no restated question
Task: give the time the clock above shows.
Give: 7:50
